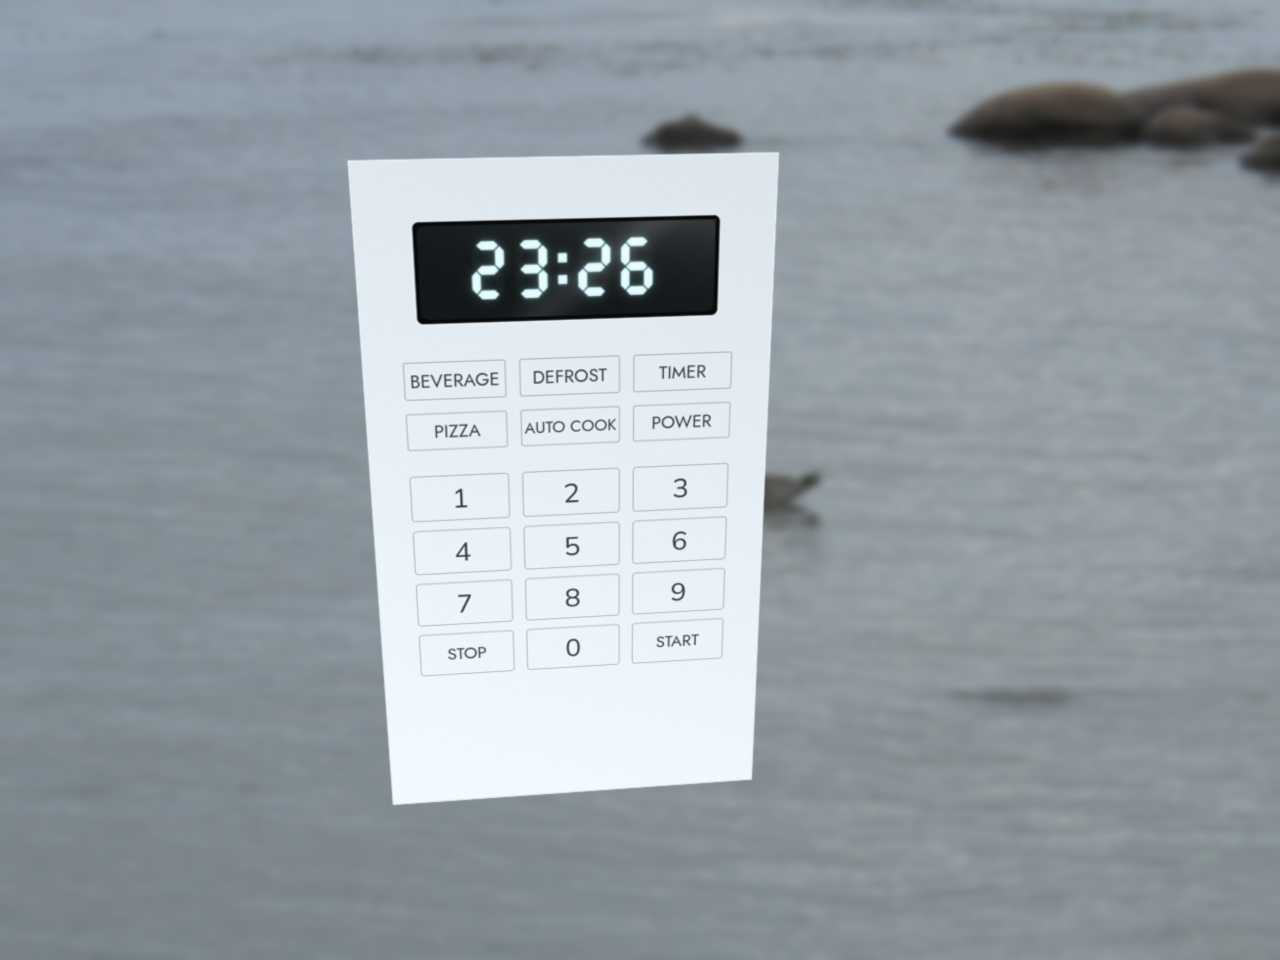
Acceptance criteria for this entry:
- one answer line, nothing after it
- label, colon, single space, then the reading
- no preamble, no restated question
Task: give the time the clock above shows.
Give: 23:26
